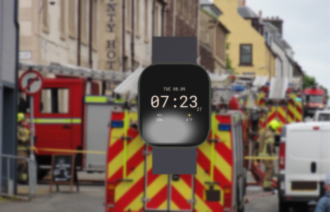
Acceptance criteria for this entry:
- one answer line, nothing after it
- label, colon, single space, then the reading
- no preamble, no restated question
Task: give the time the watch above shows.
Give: 7:23
